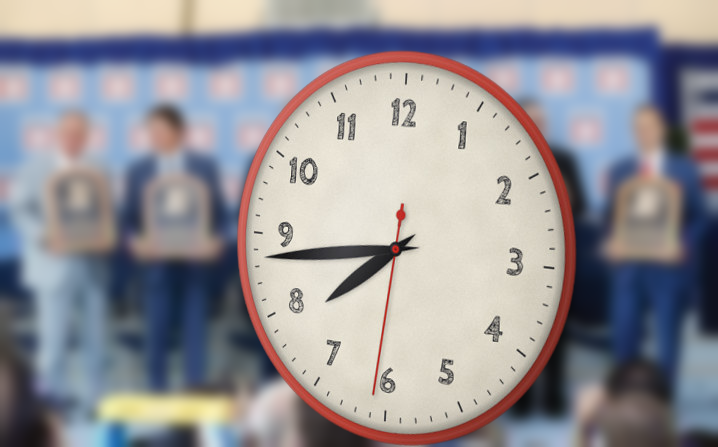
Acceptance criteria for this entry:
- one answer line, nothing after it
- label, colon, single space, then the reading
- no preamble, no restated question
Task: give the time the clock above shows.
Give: 7:43:31
